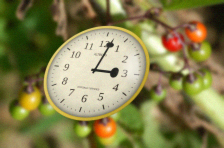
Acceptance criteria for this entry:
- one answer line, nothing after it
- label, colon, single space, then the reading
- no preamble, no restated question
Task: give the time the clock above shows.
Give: 3:02
